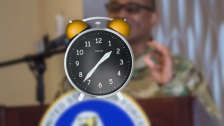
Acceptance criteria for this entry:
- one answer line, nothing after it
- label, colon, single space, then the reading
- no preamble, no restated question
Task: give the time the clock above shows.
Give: 1:37
